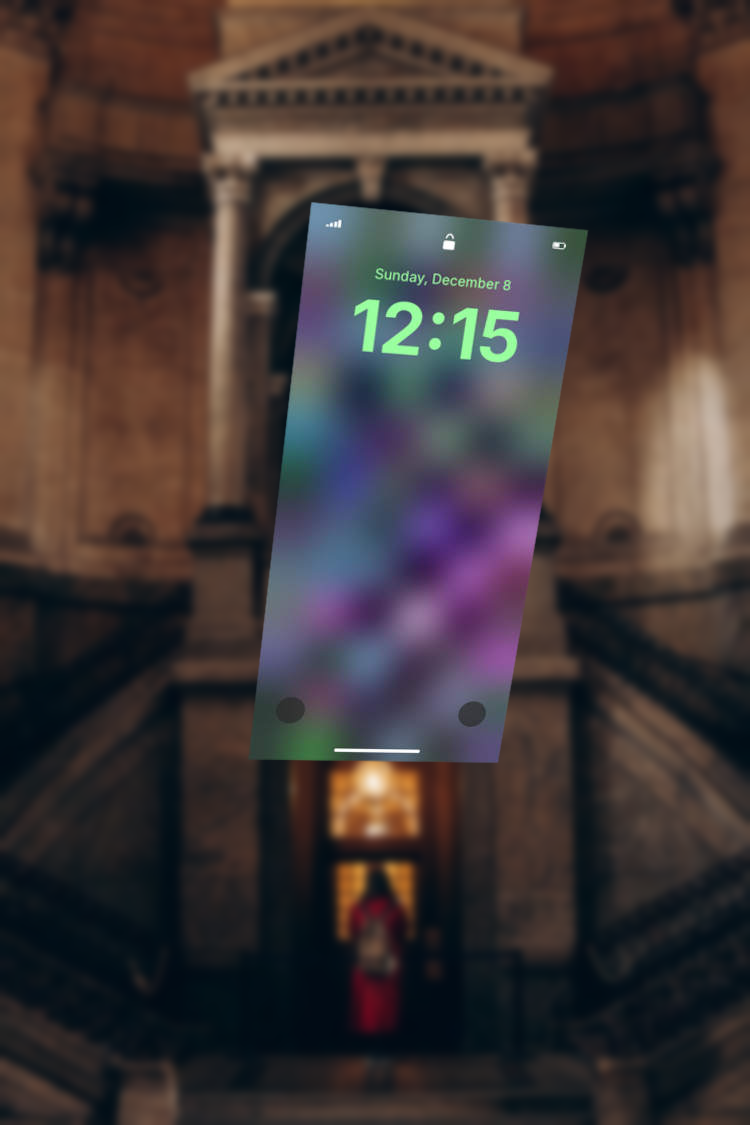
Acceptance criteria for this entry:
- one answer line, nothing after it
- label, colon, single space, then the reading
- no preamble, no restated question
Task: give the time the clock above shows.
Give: 12:15
